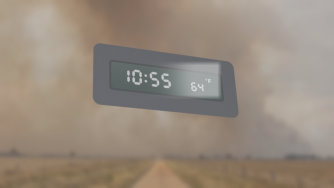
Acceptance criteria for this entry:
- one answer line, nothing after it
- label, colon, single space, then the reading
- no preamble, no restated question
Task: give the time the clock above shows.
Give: 10:55
